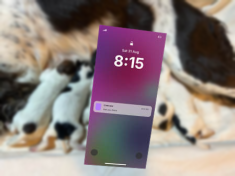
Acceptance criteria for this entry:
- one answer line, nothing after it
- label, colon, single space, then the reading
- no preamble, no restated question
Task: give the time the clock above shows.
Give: 8:15
